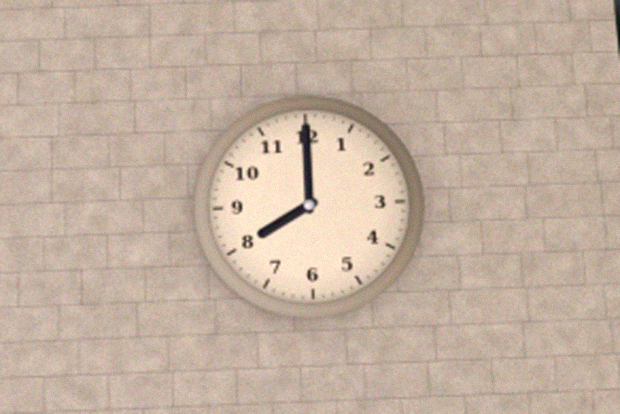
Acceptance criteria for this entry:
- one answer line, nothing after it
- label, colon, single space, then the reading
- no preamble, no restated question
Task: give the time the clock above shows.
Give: 8:00
